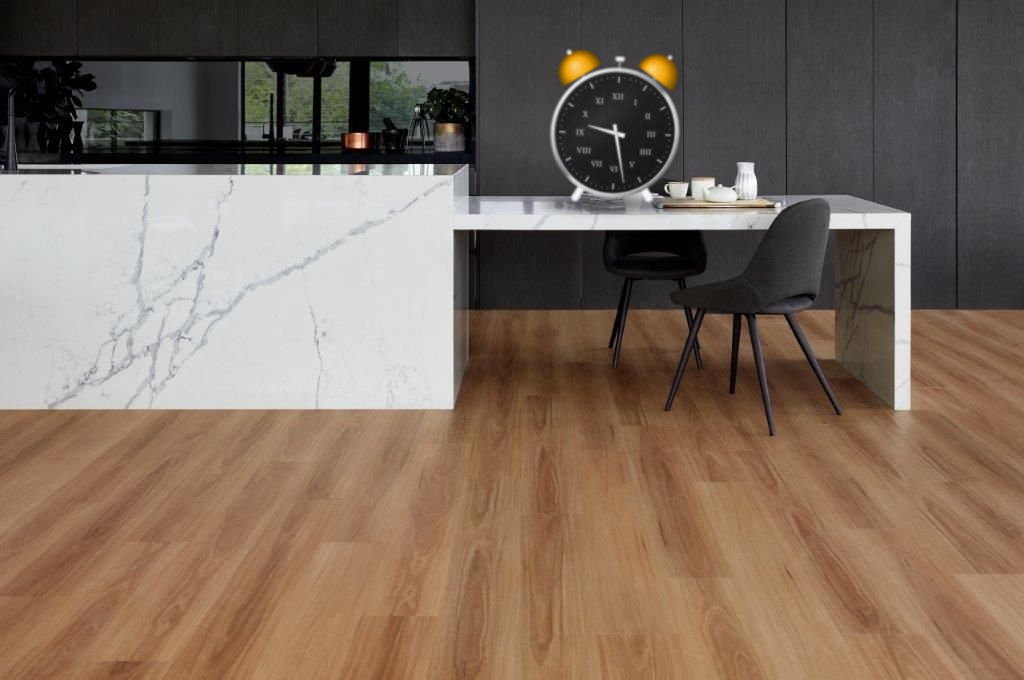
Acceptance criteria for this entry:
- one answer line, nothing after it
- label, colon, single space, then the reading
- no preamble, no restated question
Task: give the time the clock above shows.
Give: 9:28
